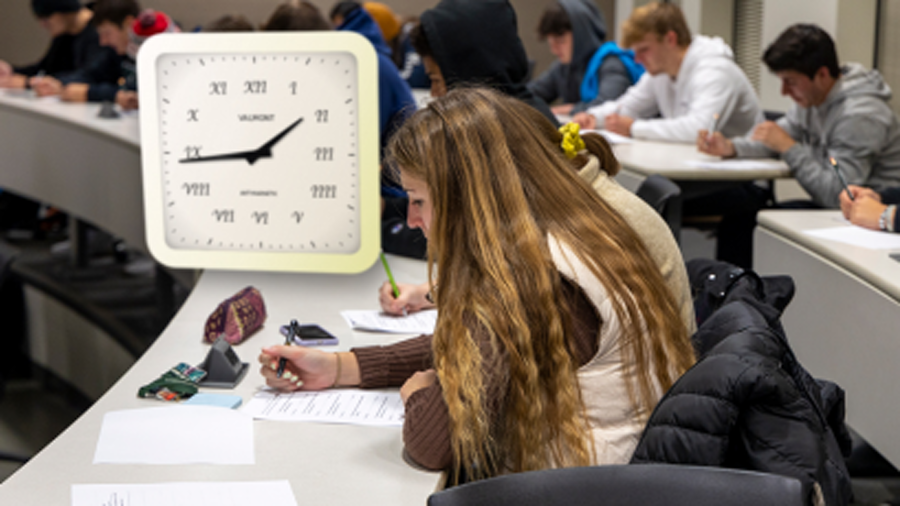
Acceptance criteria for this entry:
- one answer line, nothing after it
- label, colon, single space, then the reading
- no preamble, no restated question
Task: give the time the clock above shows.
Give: 1:44
